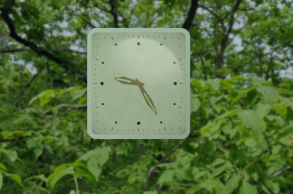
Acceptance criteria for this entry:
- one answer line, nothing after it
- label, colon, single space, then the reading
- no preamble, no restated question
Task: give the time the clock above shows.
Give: 9:25
